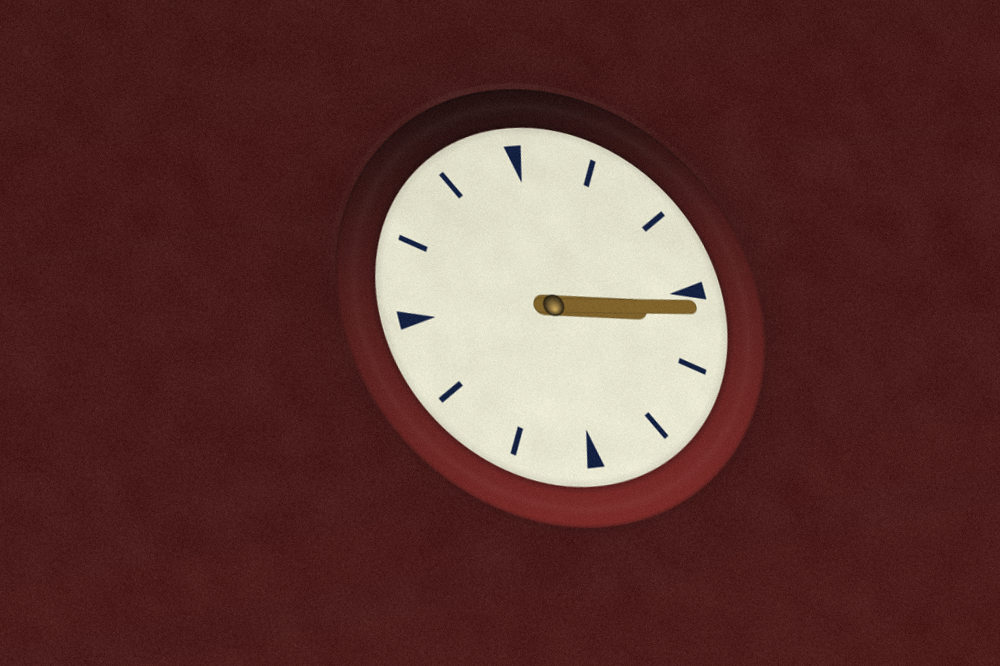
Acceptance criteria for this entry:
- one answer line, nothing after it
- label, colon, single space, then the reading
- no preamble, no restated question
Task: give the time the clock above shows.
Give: 3:16
